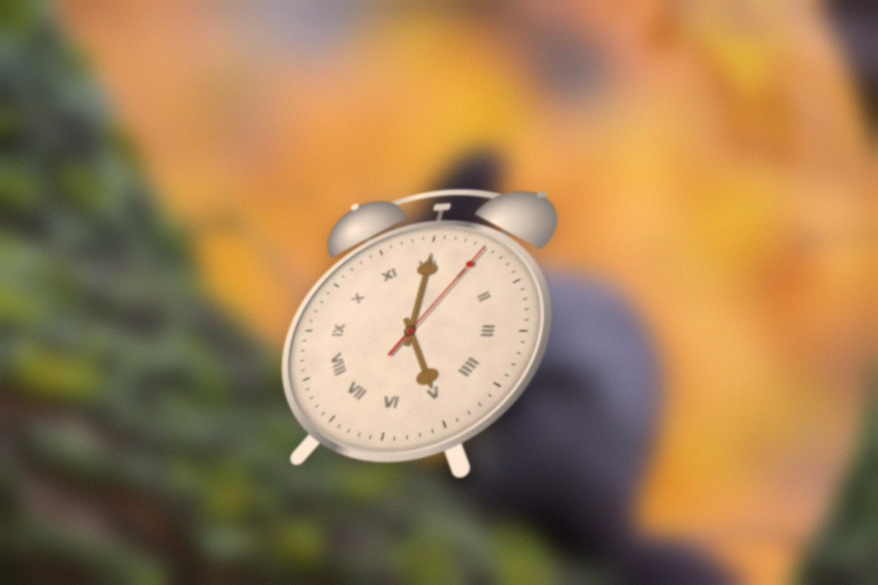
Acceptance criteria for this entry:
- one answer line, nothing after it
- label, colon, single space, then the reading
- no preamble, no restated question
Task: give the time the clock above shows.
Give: 5:00:05
